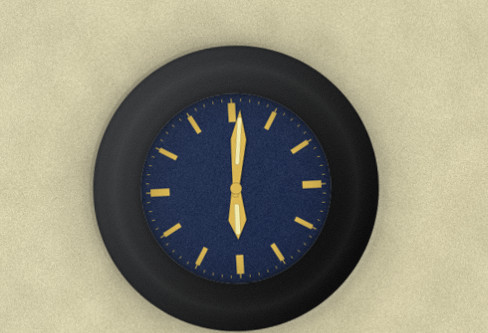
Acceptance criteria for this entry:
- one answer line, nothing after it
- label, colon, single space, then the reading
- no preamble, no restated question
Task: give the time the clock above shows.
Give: 6:01
